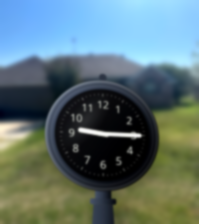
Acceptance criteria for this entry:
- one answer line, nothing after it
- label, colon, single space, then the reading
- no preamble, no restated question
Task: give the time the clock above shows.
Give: 9:15
